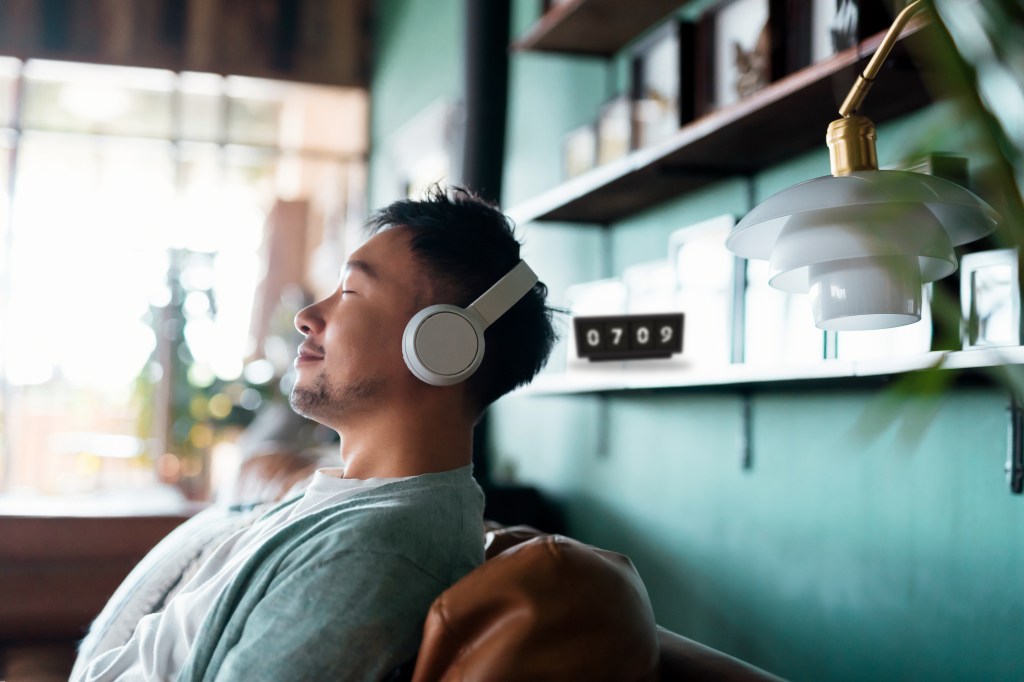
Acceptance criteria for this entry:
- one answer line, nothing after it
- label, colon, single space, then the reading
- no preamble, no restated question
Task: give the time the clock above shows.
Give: 7:09
